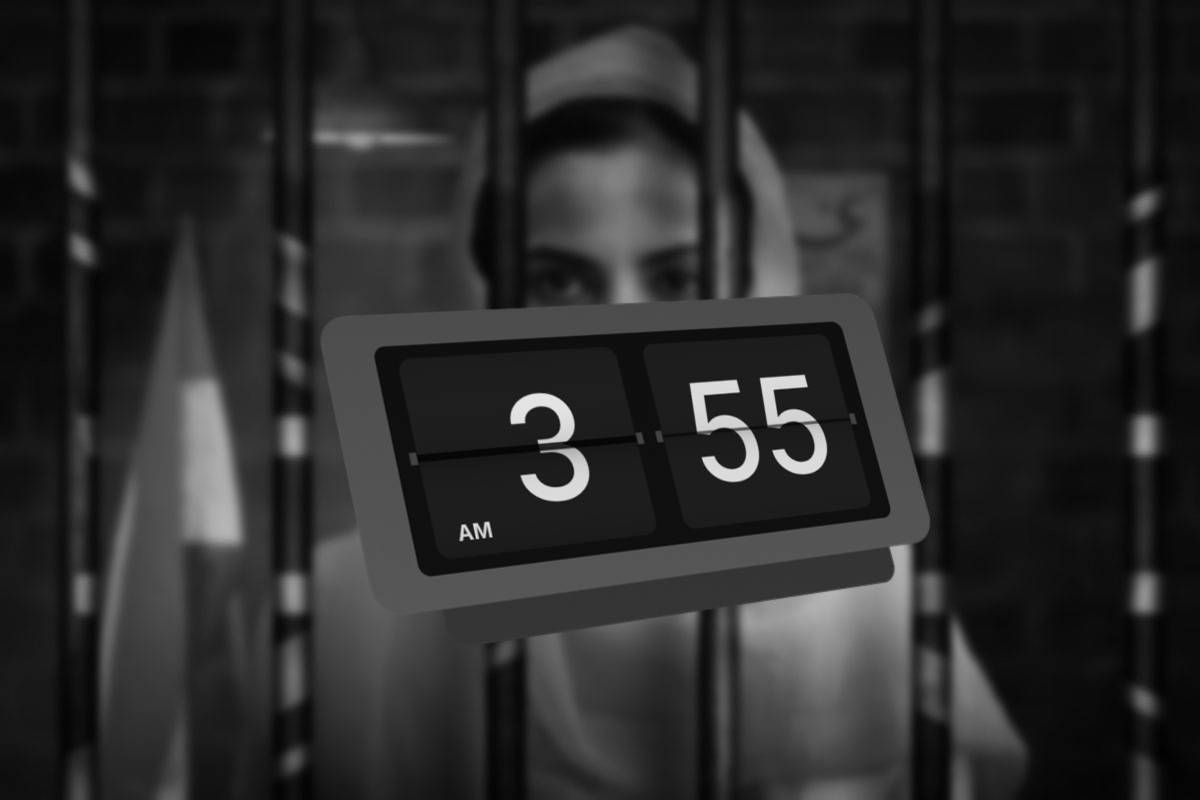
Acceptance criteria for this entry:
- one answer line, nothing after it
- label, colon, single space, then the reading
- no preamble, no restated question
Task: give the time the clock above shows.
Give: 3:55
